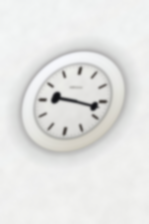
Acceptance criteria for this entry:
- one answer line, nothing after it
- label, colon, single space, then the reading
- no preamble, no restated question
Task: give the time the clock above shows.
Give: 9:17
